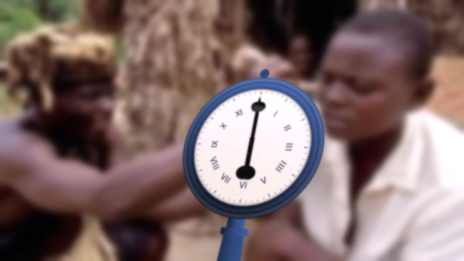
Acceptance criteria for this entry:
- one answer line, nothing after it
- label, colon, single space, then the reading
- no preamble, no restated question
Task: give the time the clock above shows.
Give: 6:00
